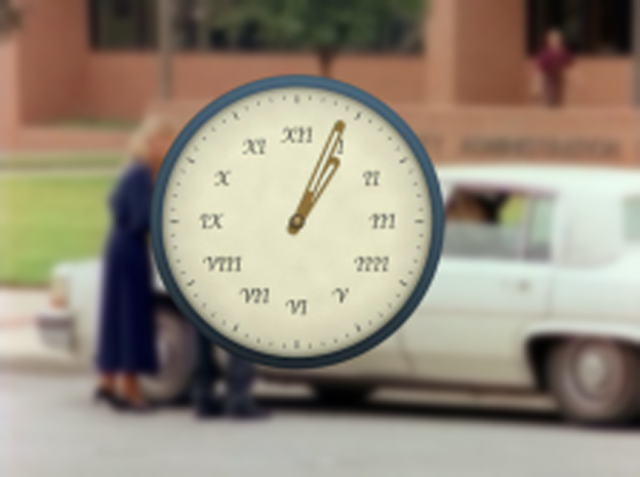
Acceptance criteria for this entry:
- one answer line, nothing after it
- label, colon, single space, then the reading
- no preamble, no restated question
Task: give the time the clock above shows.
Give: 1:04
